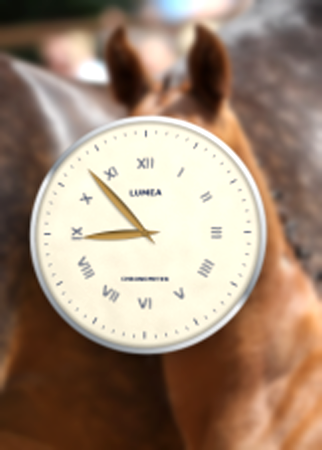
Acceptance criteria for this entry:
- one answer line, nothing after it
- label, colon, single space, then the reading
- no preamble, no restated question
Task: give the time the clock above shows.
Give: 8:53
